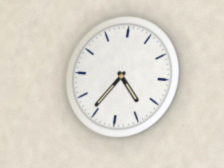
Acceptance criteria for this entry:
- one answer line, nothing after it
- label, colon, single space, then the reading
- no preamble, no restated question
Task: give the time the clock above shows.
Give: 4:36
